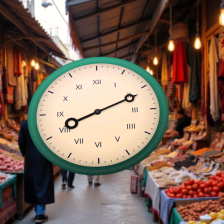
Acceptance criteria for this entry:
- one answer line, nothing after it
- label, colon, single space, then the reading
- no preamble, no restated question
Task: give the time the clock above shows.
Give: 8:11
